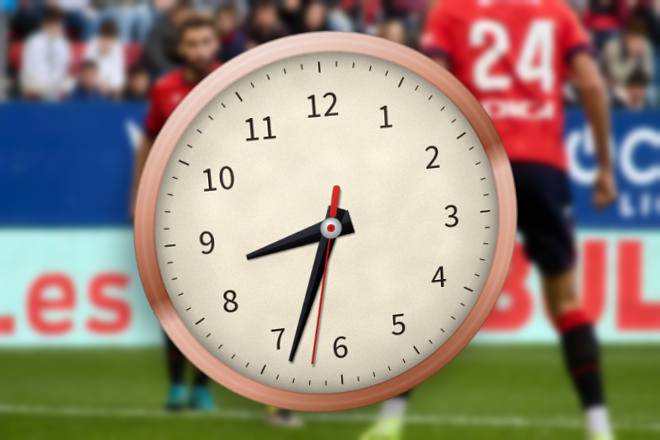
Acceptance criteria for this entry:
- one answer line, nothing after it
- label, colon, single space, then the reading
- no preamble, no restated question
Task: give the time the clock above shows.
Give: 8:33:32
